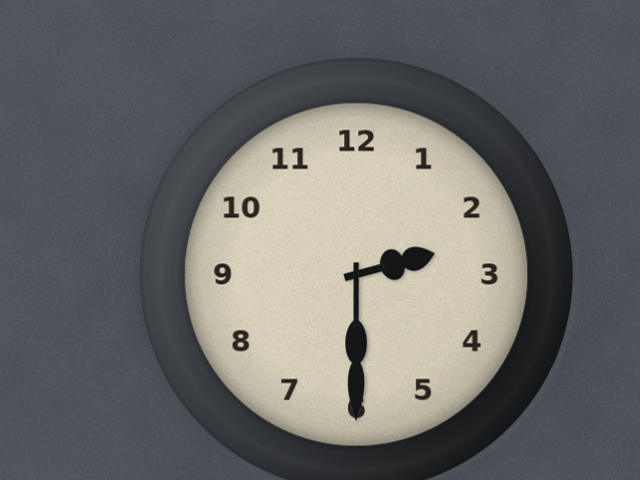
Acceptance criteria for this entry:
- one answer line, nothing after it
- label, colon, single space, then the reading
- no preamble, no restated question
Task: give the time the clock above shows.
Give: 2:30
